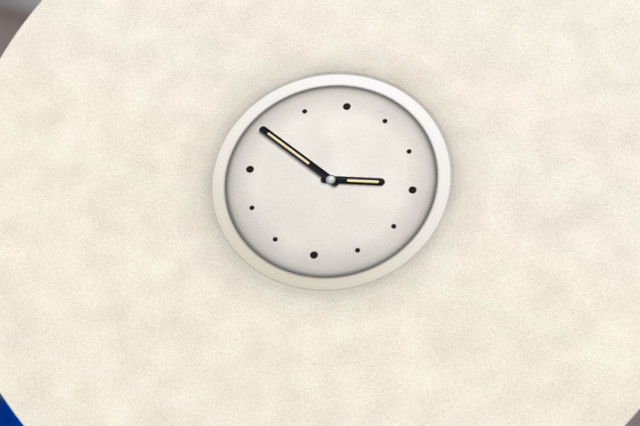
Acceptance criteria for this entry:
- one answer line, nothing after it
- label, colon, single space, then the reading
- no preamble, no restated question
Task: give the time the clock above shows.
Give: 2:50
